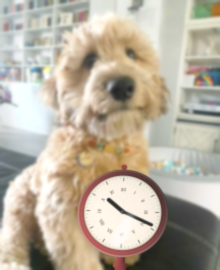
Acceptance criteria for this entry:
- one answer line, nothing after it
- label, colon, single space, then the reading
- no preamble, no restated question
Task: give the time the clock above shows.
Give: 10:19
